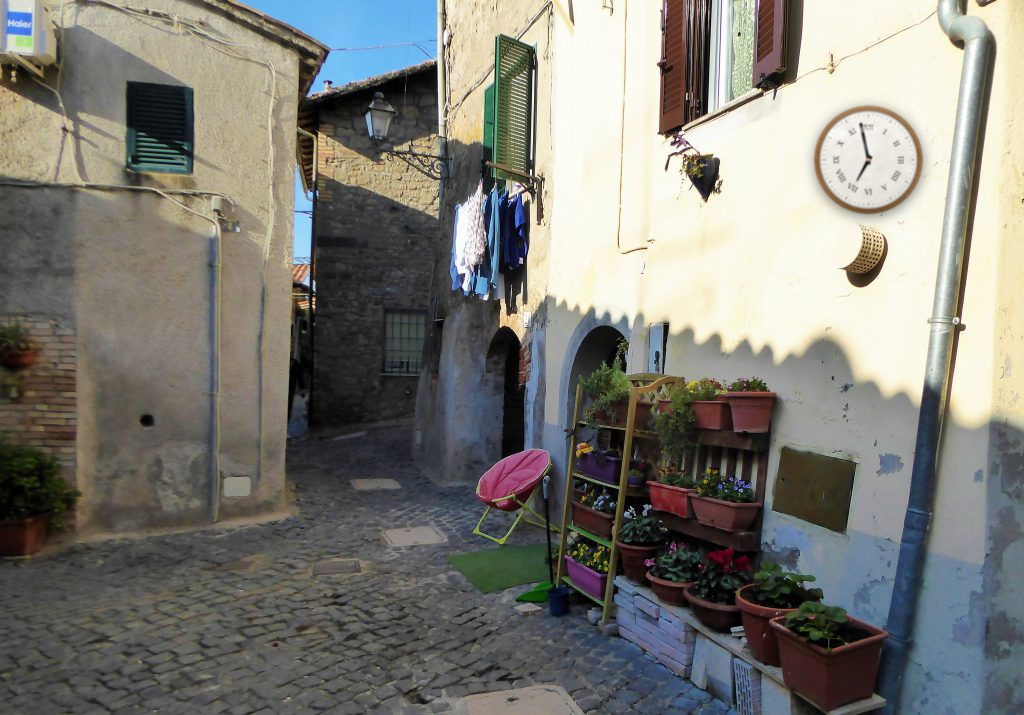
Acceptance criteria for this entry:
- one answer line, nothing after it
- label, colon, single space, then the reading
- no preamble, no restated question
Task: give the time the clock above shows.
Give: 6:58
